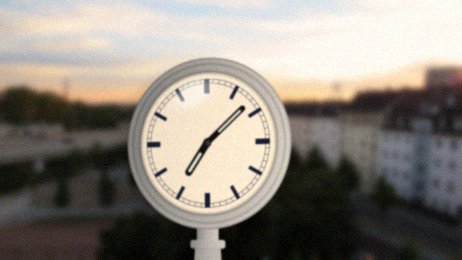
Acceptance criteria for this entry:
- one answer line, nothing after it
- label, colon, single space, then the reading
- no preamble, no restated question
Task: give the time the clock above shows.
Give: 7:08
